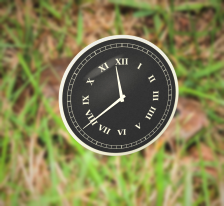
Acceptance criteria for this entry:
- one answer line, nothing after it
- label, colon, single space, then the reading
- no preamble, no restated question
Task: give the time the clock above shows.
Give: 11:39
